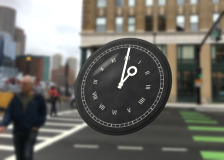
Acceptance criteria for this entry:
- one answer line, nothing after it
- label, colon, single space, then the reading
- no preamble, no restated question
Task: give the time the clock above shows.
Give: 1:00
